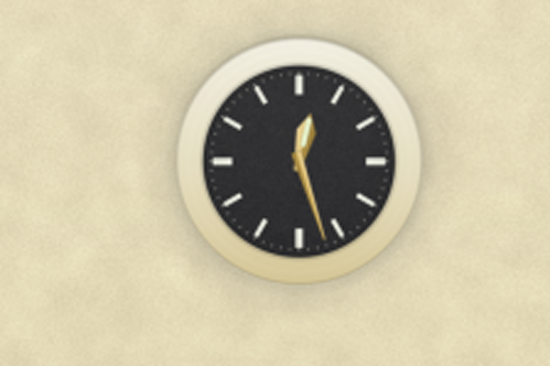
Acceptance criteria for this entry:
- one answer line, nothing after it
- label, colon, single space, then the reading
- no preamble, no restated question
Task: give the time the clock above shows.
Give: 12:27
